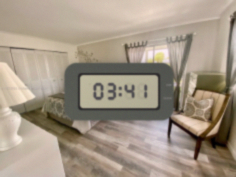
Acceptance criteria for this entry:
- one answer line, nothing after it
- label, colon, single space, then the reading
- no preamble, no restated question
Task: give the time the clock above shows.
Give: 3:41
